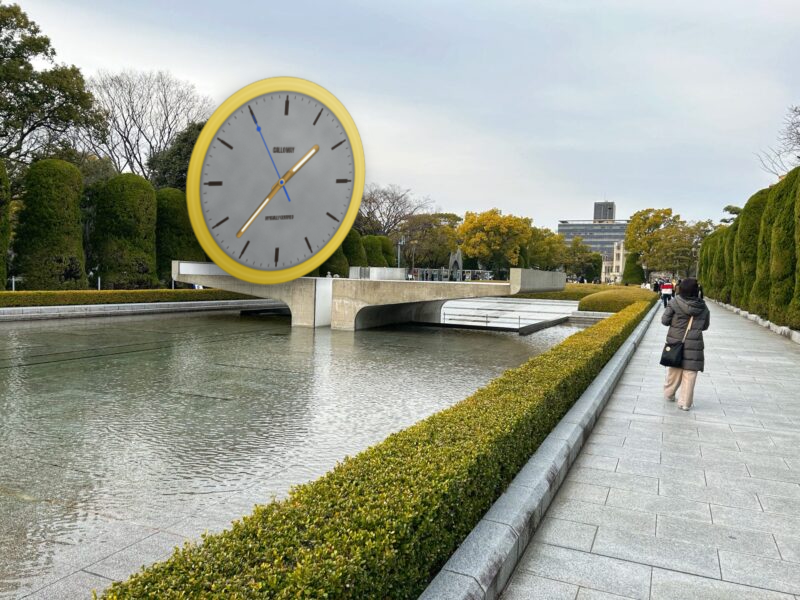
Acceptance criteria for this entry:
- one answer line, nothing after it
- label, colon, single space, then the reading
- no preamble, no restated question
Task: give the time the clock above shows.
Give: 1:36:55
